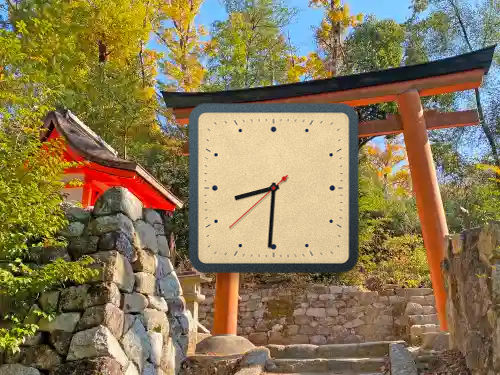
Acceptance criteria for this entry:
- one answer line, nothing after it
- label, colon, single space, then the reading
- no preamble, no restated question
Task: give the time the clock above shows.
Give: 8:30:38
